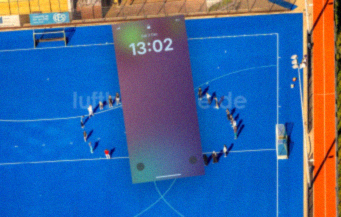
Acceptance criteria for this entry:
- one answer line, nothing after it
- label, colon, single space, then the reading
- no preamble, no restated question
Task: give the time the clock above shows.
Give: 13:02
